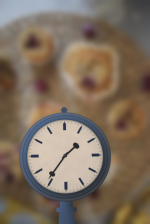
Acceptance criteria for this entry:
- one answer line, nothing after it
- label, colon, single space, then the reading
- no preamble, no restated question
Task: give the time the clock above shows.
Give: 1:36
